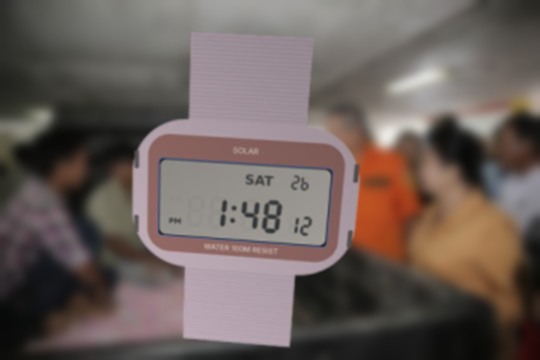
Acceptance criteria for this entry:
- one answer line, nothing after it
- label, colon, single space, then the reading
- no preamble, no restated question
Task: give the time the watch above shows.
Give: 1:48:12
